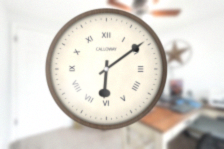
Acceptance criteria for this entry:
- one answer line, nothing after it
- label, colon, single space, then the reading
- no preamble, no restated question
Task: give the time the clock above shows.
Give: 6:09
